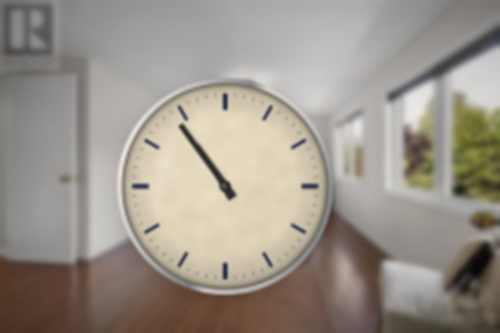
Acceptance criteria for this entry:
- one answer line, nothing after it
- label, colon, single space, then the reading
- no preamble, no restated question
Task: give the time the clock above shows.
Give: 10:54
